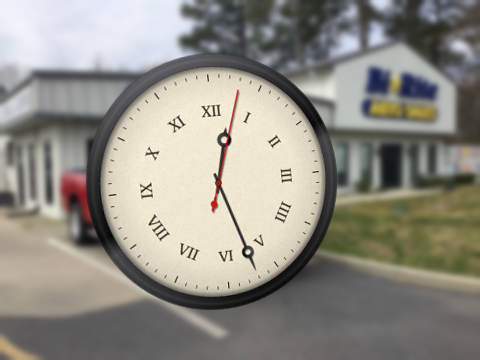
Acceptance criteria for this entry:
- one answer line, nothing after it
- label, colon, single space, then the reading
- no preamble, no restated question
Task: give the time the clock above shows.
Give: 12:27:03
